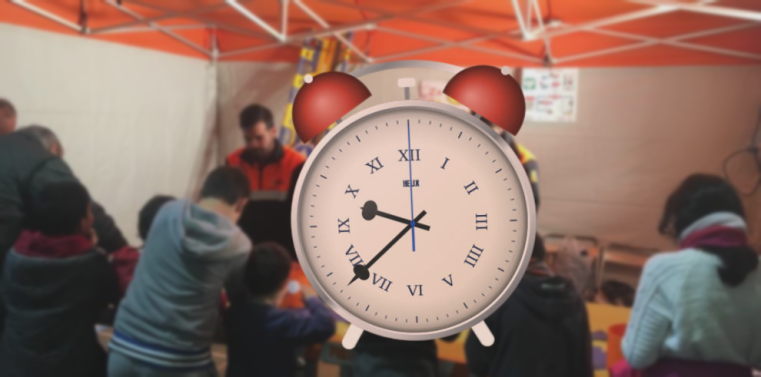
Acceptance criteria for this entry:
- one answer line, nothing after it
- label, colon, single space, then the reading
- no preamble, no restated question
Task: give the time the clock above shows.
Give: 9:38:00
